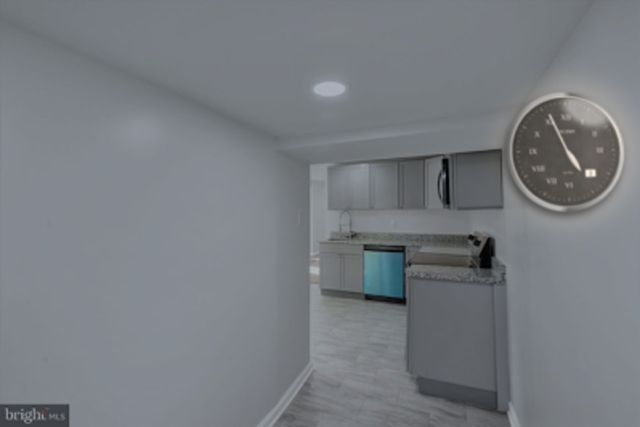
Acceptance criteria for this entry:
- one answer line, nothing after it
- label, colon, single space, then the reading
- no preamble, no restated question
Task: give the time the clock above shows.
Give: 4:56
